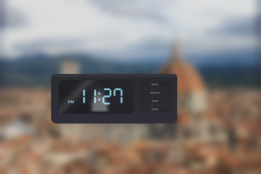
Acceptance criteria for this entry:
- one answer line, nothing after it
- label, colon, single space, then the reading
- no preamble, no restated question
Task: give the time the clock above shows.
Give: 11:27
